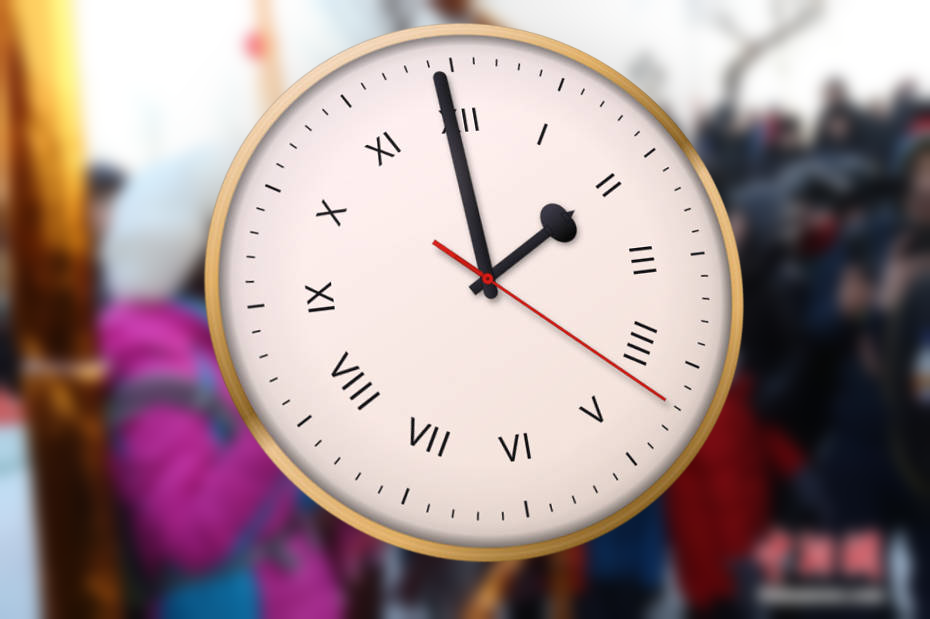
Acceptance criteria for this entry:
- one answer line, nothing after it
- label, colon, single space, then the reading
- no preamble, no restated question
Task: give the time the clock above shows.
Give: 1:59:22
